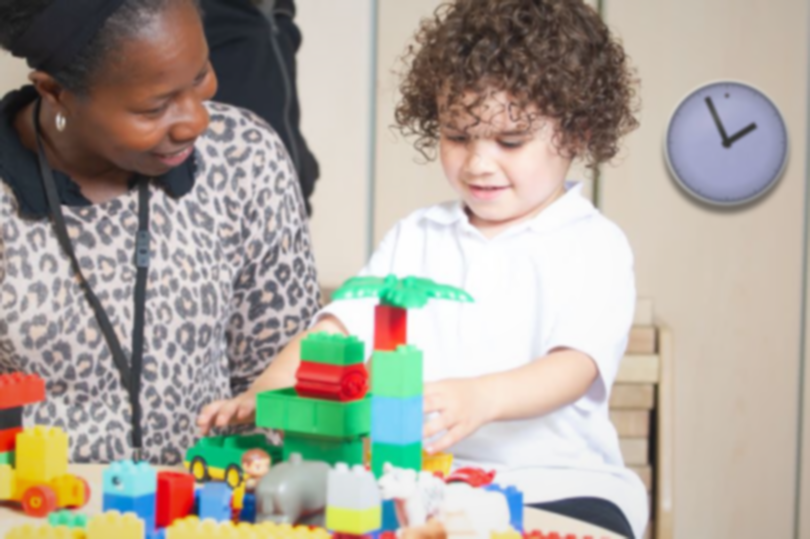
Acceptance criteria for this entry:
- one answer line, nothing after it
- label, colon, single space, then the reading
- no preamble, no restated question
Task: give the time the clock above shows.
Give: 1:56
